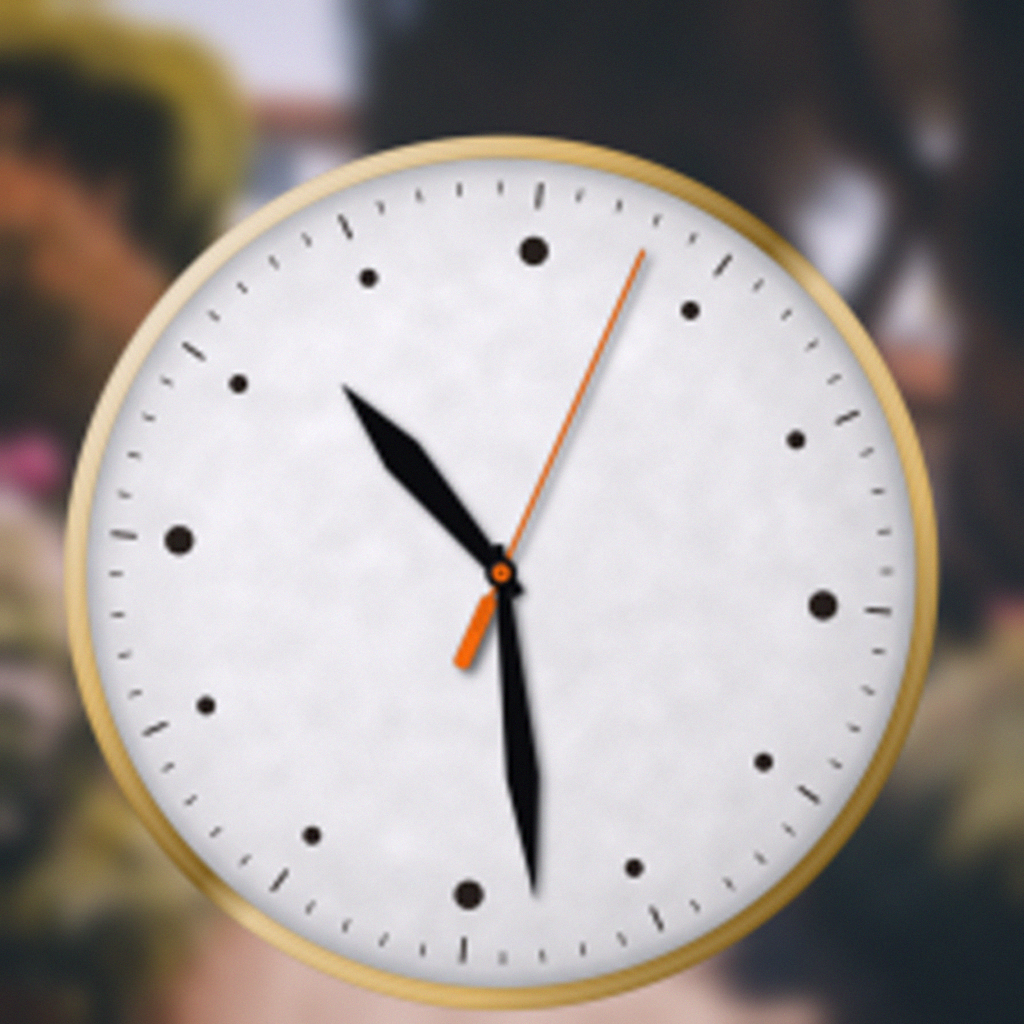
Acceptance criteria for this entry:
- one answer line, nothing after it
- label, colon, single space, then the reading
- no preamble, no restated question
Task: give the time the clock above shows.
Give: 10:28:03
